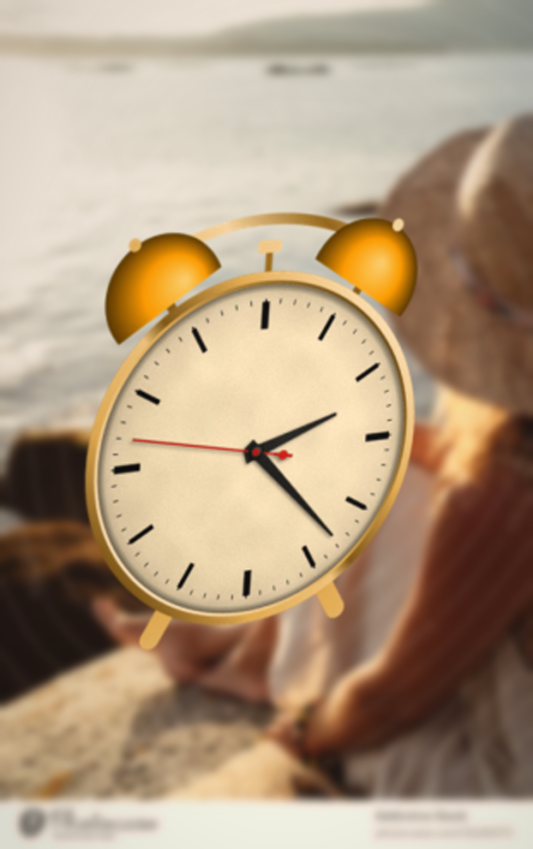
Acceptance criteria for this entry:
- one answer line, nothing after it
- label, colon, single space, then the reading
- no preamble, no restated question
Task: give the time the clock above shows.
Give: 2:22:47
